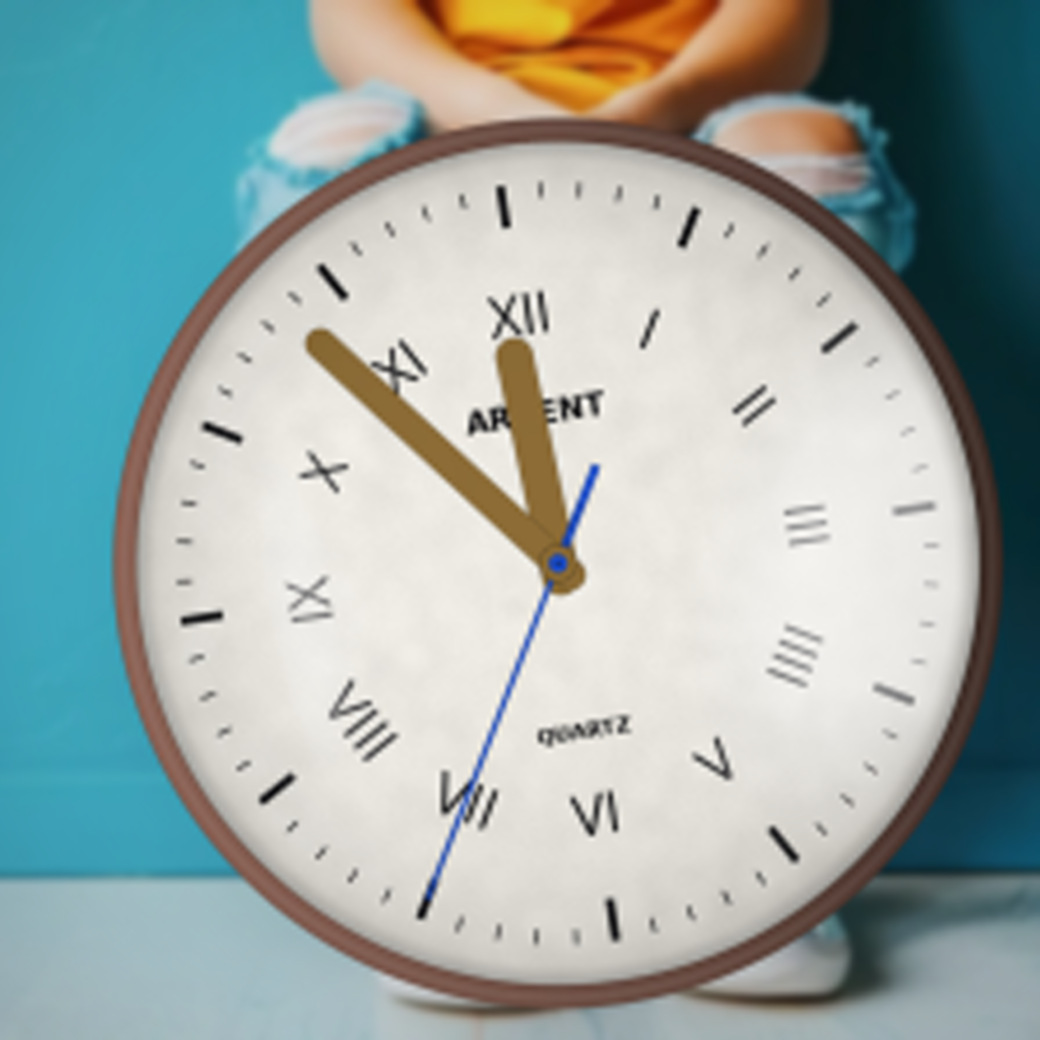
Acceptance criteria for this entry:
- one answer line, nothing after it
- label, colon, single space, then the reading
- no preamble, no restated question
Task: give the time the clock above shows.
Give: 11:53:35
